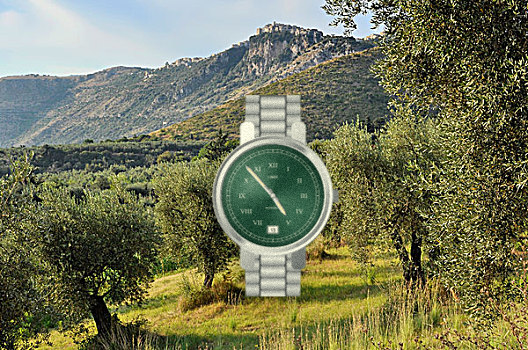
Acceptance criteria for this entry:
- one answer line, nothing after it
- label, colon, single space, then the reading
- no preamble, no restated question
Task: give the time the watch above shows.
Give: 4:53
